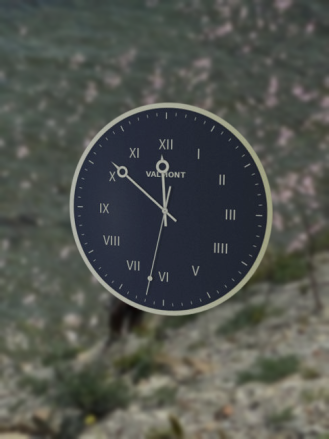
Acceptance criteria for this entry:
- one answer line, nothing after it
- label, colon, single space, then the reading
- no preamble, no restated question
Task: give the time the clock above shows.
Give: 11:51:32
